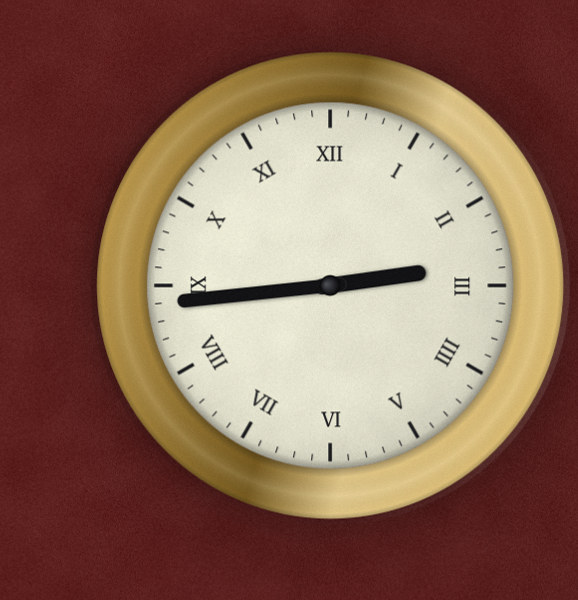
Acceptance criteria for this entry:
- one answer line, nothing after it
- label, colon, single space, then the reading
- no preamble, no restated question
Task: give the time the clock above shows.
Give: 2:44
